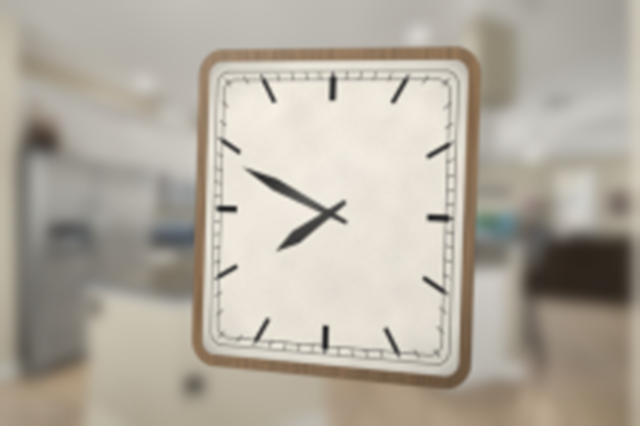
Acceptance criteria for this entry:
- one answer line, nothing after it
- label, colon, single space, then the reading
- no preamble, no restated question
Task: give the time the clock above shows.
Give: 7:49
